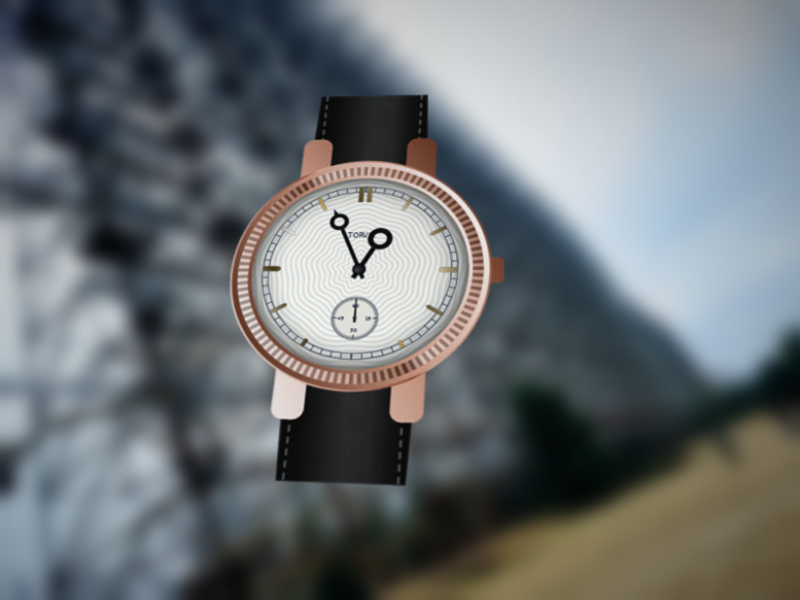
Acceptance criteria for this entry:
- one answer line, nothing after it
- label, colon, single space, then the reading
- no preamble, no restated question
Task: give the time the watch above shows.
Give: 12:56
